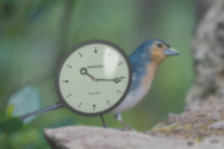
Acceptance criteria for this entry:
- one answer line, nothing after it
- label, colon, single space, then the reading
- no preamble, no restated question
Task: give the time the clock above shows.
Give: 10:16
